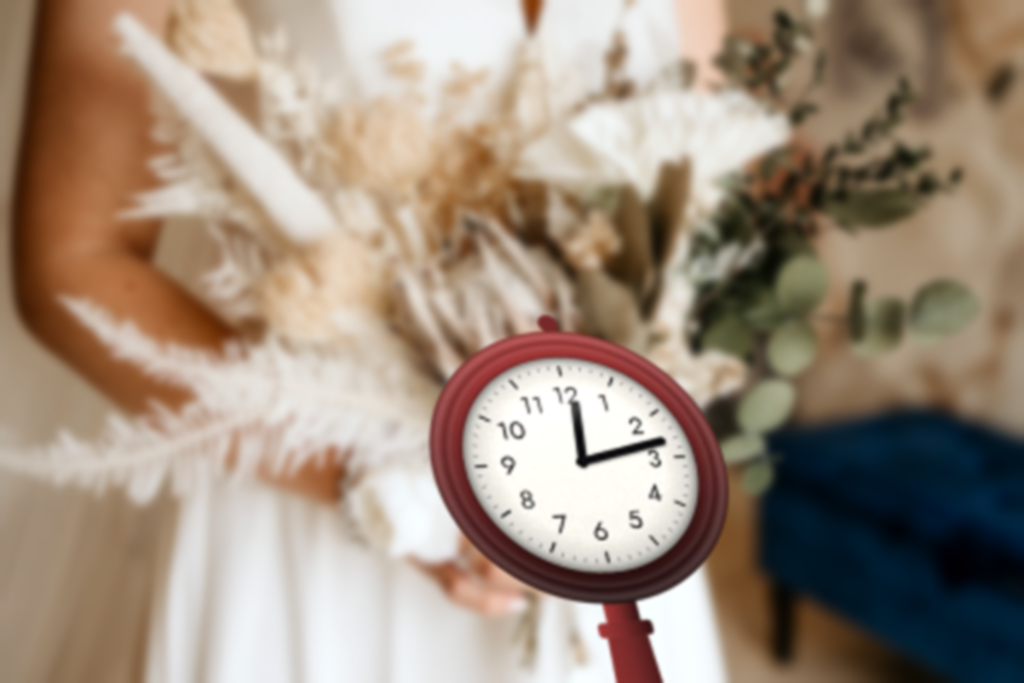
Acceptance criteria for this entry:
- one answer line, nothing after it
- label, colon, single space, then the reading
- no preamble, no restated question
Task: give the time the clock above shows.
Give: 12:13
